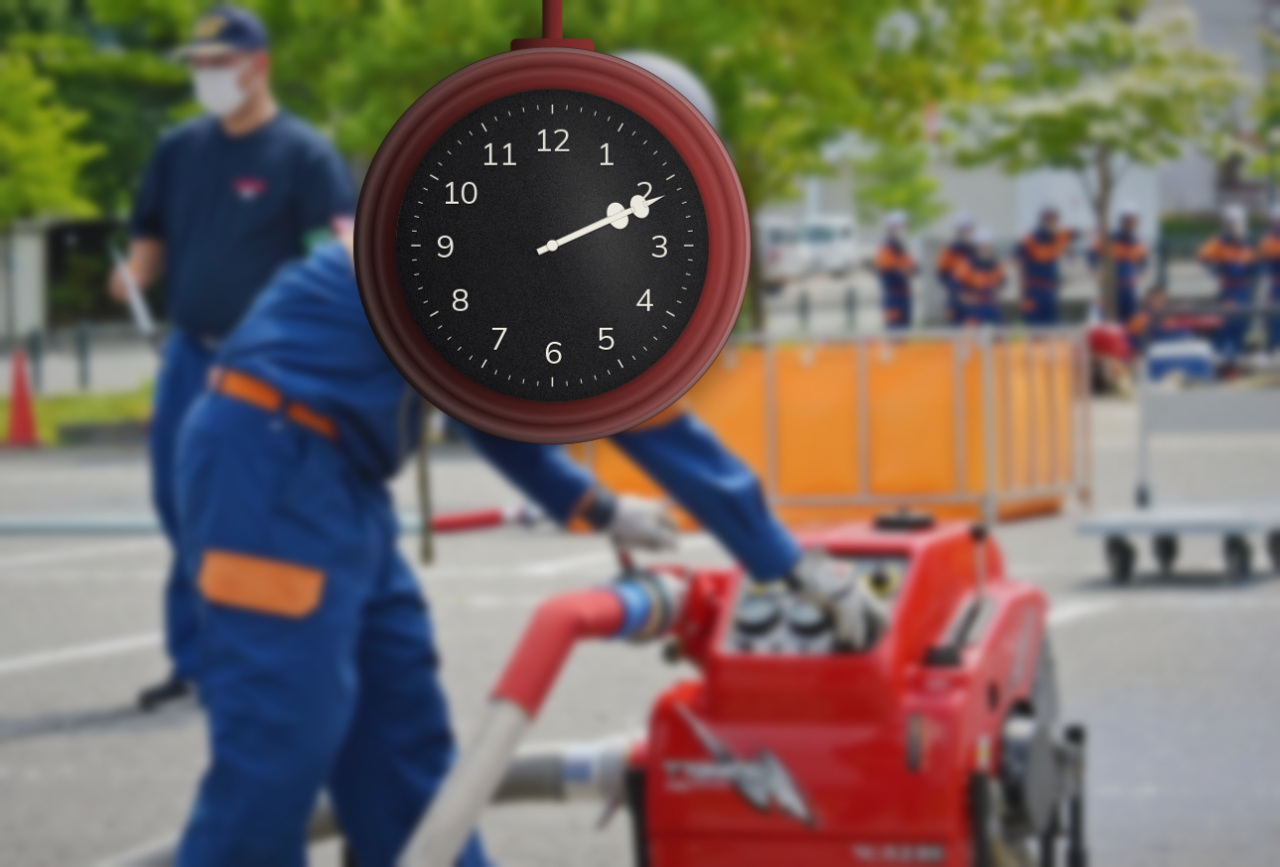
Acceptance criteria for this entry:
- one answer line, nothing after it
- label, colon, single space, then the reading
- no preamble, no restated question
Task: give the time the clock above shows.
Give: 2:11
